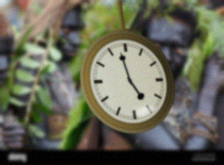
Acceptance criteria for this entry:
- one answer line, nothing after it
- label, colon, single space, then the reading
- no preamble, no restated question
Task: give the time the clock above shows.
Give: 4:58
